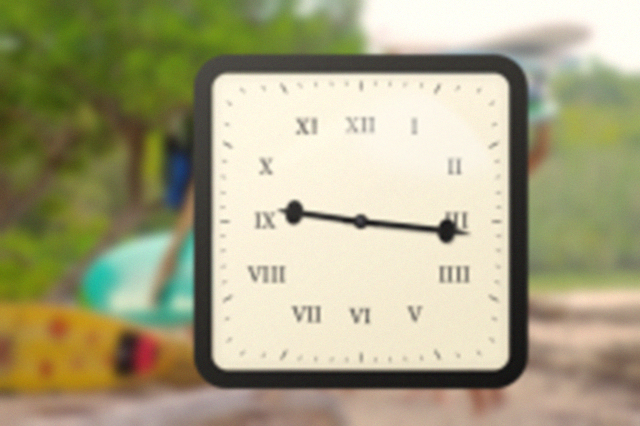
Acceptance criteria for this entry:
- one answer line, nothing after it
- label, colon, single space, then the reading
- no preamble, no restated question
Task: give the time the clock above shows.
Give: 9:16
